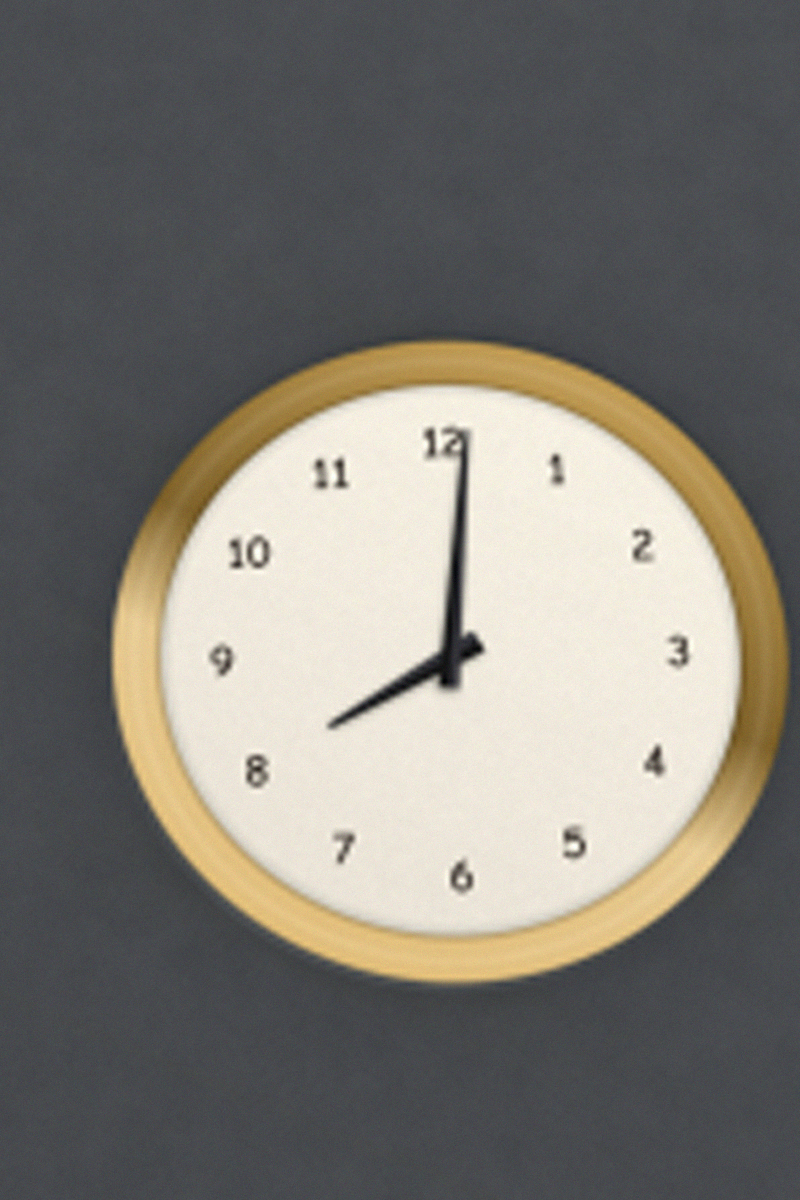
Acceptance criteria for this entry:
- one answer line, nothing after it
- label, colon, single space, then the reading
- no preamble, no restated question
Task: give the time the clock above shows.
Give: 8:01
